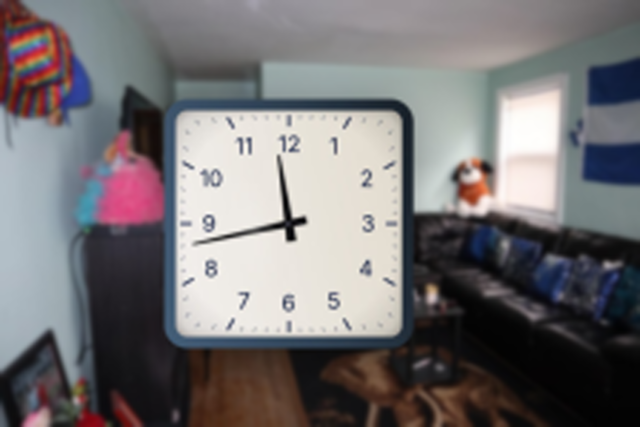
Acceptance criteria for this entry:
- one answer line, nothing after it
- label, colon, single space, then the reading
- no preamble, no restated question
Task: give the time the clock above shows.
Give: 11:43
